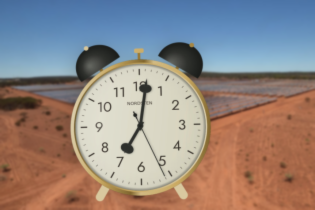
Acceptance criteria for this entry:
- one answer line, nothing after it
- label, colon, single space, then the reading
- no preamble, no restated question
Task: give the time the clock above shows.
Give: 7:01:26
